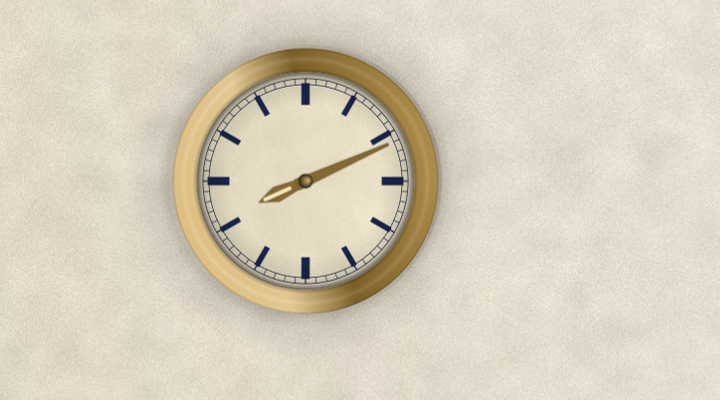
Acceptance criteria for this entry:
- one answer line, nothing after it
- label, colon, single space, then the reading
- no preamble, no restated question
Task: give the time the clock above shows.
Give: 8:11
